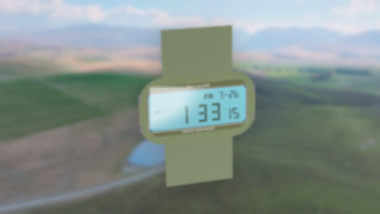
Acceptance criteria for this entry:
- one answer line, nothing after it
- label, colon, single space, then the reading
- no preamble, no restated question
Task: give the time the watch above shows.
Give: 1:33:15
